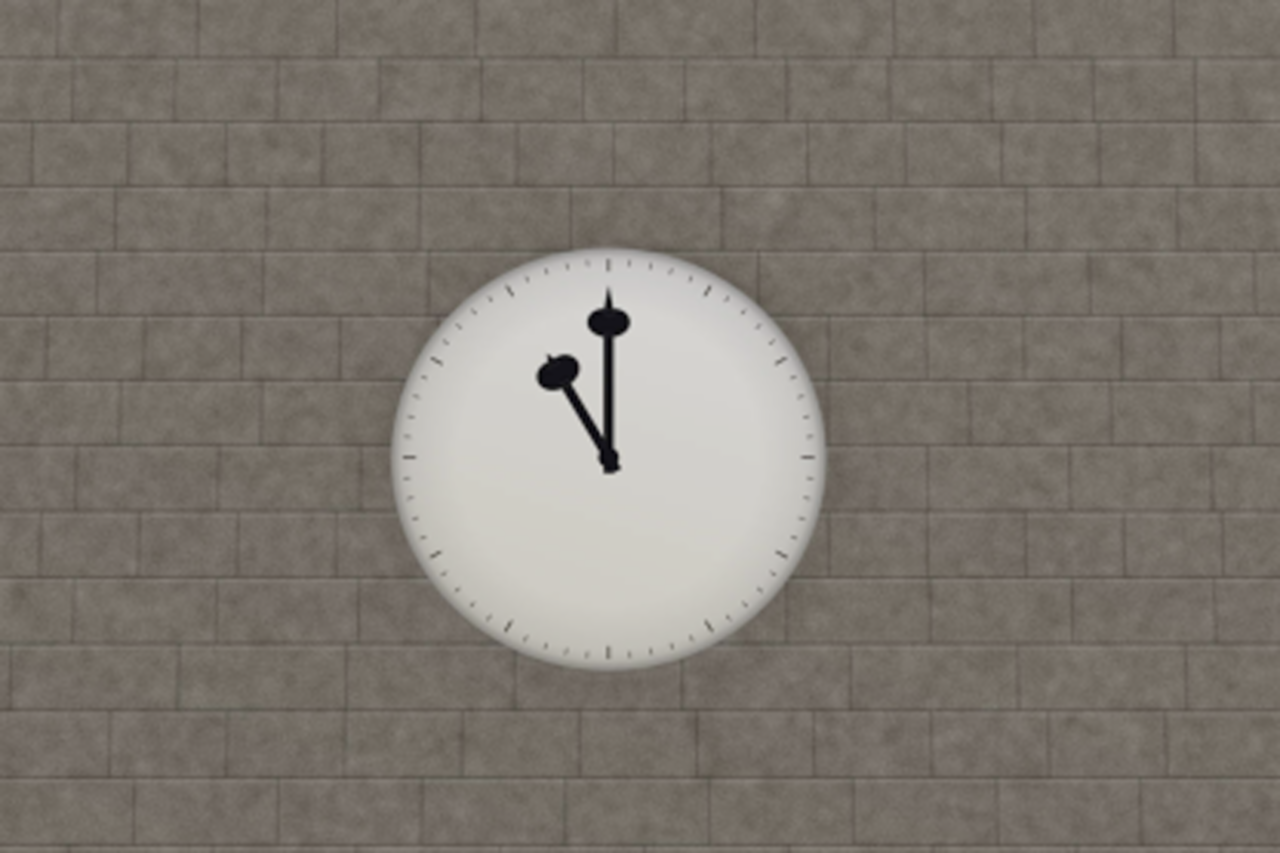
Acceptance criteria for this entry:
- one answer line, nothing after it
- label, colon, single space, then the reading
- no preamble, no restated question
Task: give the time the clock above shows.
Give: 11:00
